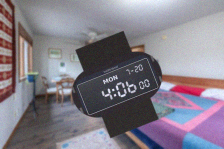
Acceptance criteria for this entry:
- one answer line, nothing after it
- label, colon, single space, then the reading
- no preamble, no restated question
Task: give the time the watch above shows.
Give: 4:06:00
